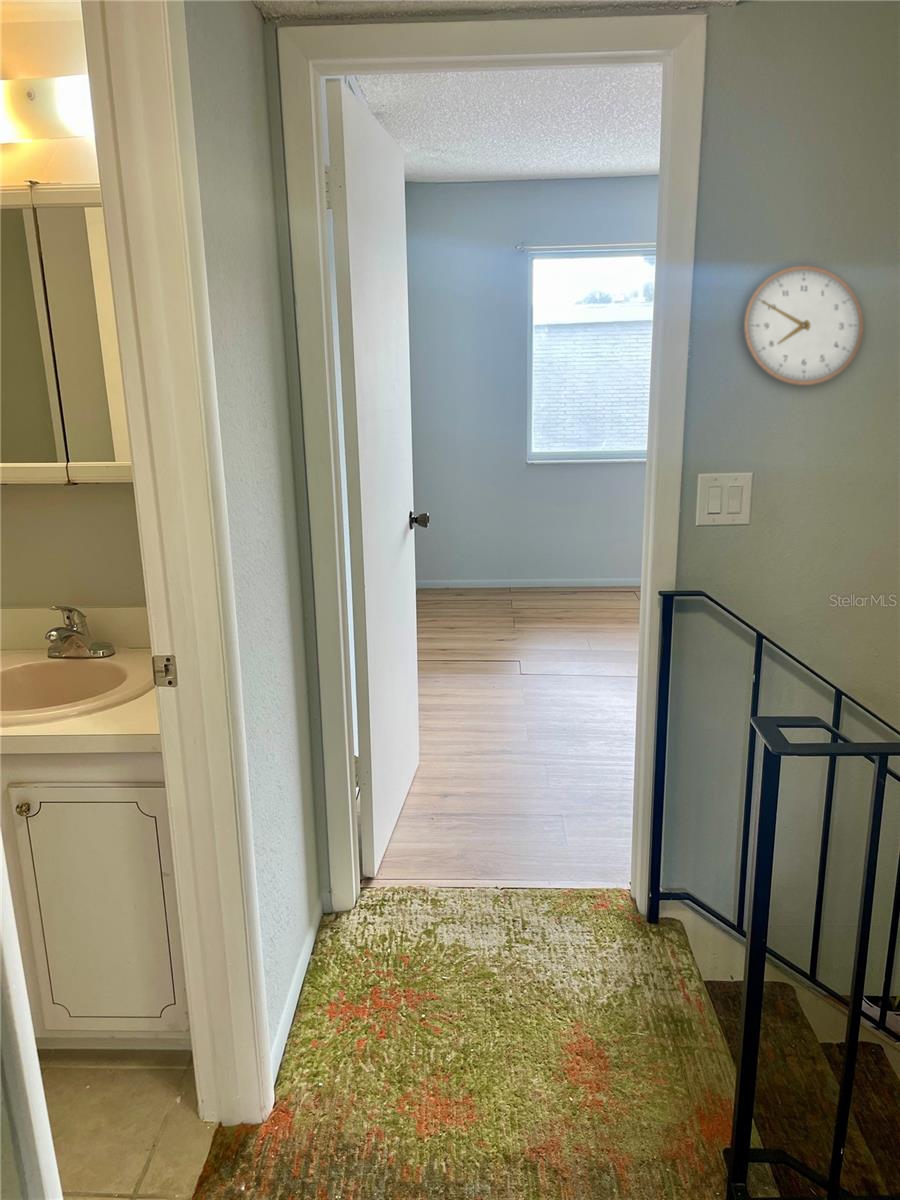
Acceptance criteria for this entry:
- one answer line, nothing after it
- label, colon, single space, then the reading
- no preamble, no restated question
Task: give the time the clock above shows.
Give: 7:50
